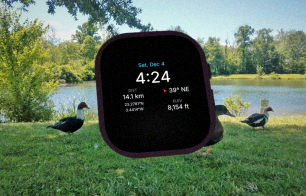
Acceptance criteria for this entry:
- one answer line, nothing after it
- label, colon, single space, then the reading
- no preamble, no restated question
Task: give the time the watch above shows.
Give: 4:24
